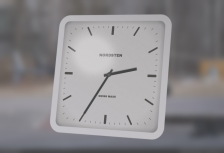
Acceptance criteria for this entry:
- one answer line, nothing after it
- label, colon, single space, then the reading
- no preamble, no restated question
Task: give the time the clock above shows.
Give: 2:35
